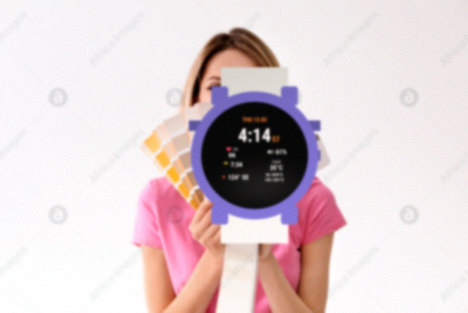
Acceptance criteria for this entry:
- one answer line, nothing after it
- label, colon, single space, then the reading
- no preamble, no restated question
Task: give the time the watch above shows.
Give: 4:14
